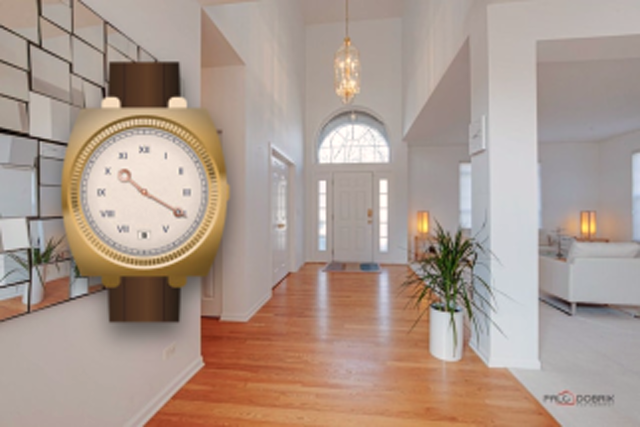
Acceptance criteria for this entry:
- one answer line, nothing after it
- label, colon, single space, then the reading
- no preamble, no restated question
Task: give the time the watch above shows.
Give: 10:20
